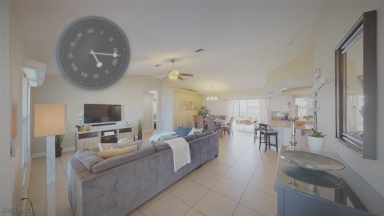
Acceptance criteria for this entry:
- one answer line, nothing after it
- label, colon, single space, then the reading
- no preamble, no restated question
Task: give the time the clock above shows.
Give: 5:17
